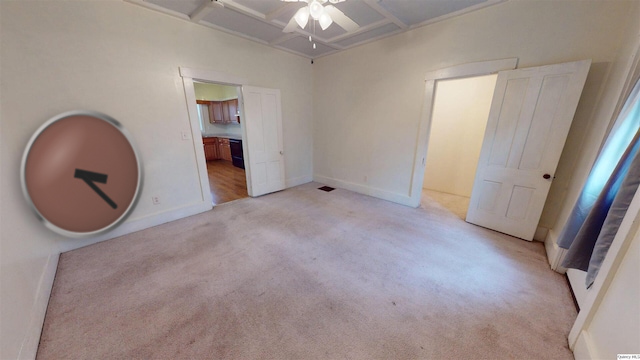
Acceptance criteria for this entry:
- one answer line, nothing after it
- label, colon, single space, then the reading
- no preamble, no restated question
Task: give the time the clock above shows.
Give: 3:22
